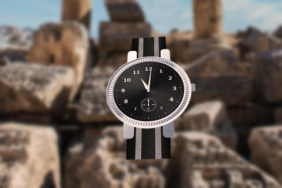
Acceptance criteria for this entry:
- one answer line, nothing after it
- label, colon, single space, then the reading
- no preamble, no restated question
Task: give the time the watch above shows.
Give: 11:01
